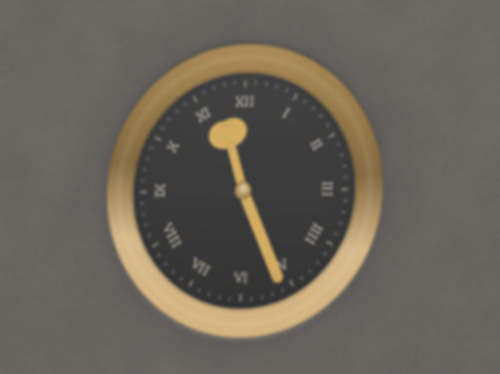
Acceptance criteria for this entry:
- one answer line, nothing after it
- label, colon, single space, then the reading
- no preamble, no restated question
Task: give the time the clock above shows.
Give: 11:26
